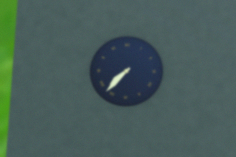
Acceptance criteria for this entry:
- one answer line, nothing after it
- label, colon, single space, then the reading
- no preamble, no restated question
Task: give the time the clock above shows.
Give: 7:37
